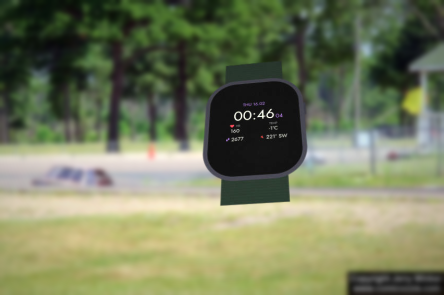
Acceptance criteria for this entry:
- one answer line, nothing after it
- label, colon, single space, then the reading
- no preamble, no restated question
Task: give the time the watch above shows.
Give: 0:46
